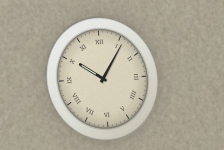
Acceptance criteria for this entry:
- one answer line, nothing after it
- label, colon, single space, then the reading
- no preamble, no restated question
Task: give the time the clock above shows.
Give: 10:06
